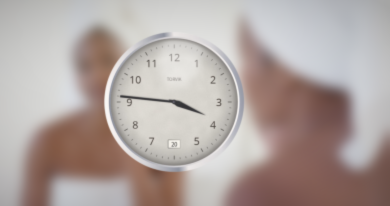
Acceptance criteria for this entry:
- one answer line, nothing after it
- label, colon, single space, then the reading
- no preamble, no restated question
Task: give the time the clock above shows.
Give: 3:46
